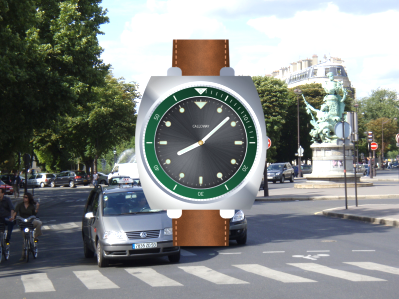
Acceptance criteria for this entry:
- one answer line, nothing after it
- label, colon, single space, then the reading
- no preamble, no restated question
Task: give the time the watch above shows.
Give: 8:08
